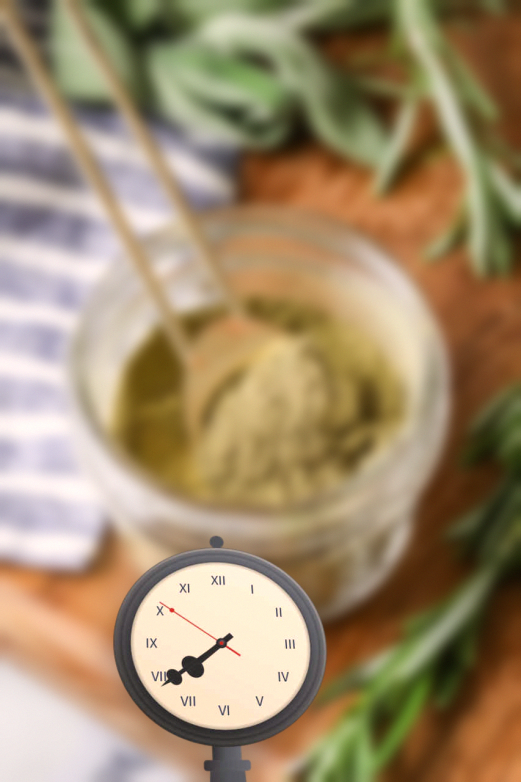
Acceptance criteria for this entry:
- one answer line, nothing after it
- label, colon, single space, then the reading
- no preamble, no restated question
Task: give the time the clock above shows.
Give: 7:38:51
